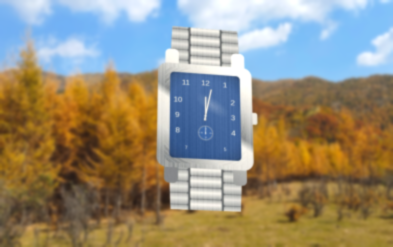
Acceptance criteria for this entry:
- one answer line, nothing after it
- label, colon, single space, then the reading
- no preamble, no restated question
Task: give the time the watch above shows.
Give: 12:02
